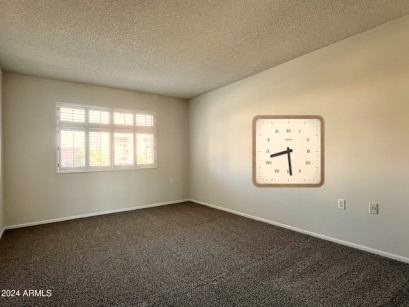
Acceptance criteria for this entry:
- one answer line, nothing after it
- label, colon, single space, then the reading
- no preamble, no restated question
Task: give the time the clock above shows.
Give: 8:29
